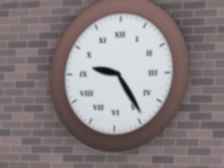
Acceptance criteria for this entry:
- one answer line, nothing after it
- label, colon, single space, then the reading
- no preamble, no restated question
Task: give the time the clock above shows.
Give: 9:24
